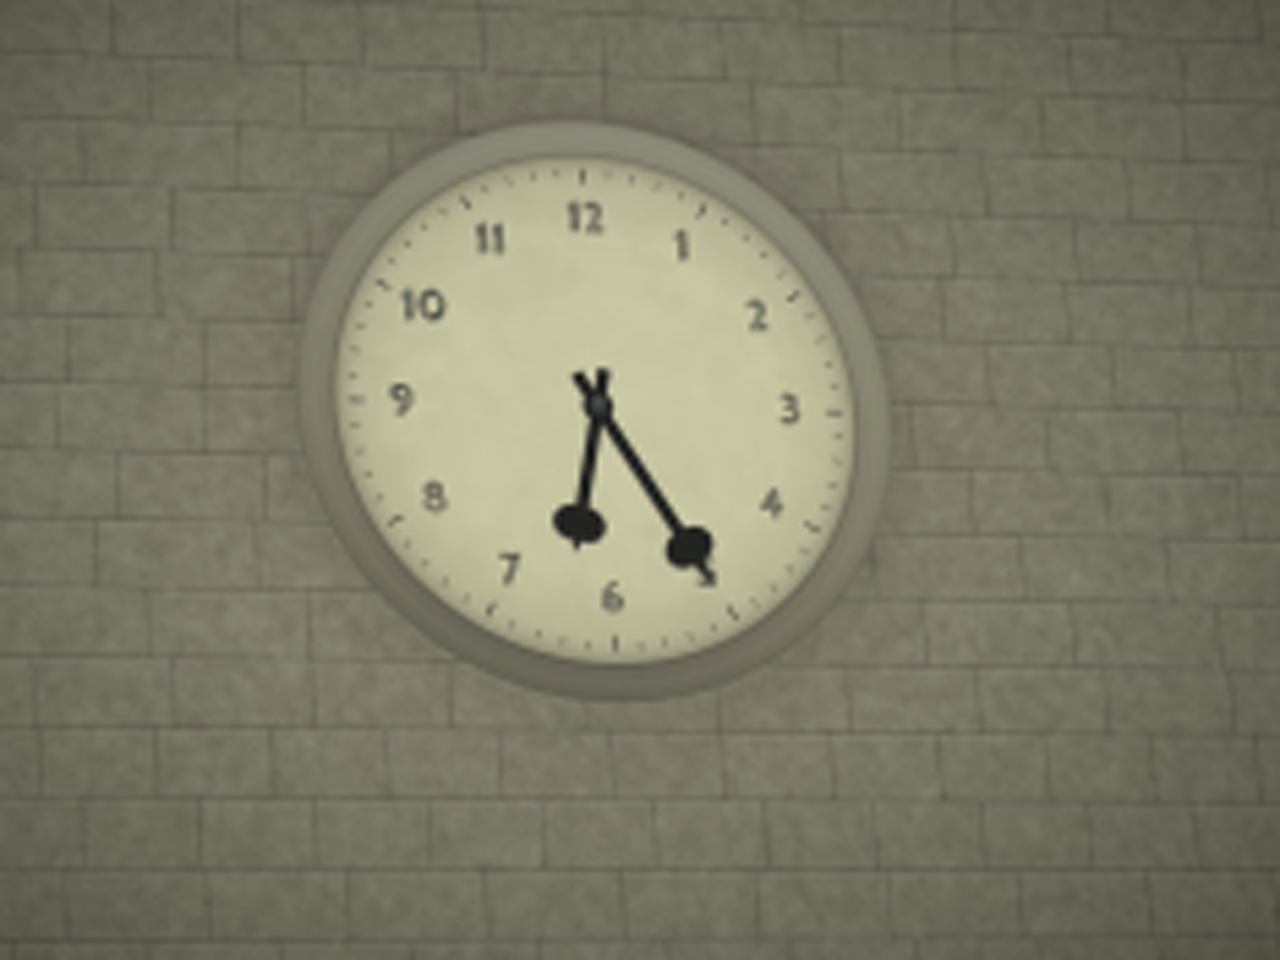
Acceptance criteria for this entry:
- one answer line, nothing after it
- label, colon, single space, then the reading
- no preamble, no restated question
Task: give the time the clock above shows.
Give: 6:25
